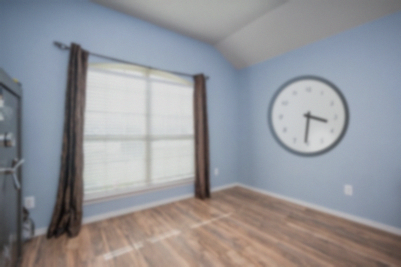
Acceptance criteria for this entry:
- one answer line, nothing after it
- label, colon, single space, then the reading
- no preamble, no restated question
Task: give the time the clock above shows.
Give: 3:31
